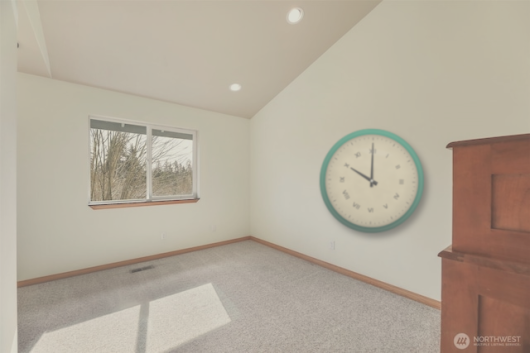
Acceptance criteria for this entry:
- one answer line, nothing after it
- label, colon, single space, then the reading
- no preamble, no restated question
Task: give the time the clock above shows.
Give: 10:00
